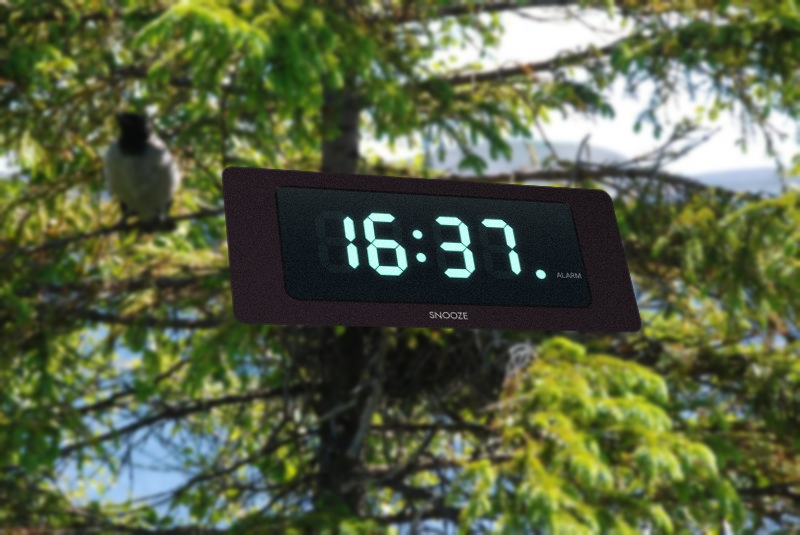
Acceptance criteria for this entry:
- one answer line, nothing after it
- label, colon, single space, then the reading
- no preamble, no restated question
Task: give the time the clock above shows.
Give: 16:37
